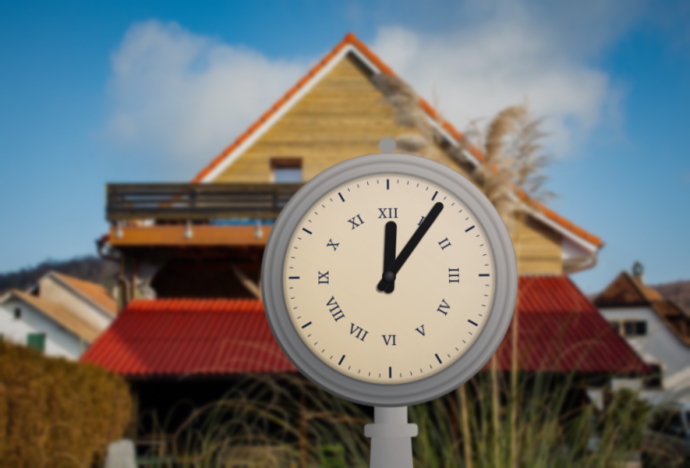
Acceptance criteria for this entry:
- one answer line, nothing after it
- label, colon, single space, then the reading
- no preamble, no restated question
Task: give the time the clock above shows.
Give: 12:06
